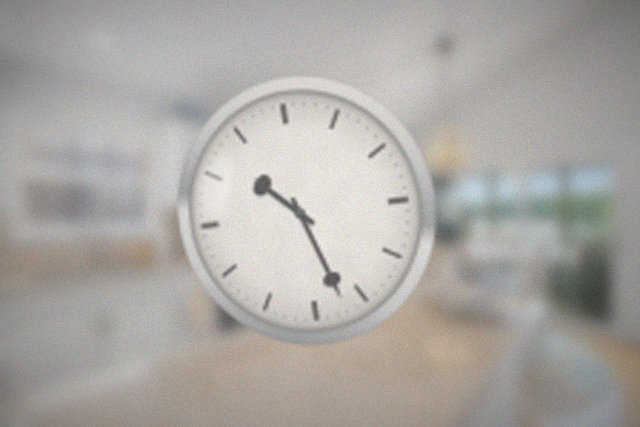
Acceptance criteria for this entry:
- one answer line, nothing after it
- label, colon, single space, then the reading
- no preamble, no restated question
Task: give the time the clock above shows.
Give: 10:27
